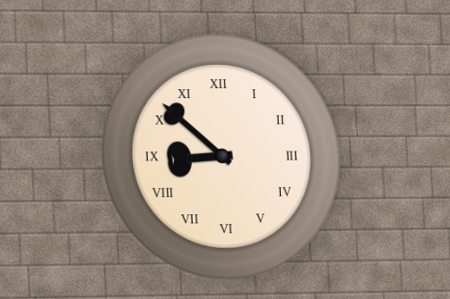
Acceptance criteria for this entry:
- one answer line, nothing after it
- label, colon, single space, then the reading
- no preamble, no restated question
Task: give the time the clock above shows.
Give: 8:52
